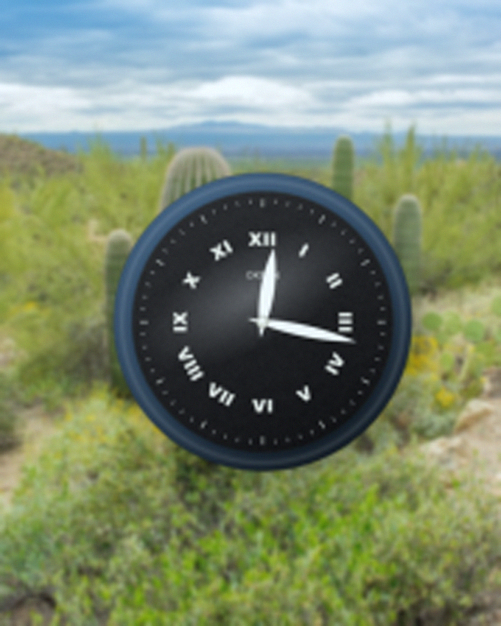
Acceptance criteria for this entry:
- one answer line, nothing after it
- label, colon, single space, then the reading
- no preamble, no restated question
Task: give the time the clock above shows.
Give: 12:17
